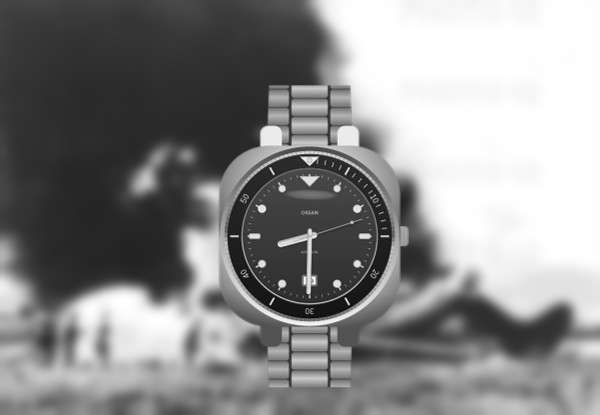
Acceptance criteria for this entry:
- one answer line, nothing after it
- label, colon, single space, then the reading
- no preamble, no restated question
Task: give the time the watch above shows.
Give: 8:30:12
